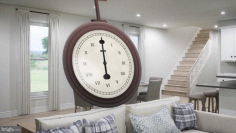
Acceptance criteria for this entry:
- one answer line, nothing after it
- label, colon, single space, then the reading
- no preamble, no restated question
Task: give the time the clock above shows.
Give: 6:00
